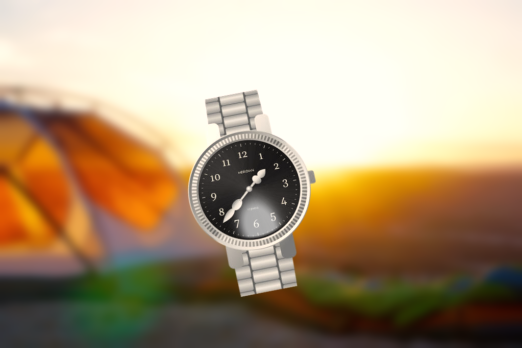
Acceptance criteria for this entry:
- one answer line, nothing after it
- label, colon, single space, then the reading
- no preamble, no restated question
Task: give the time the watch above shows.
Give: 1:38
